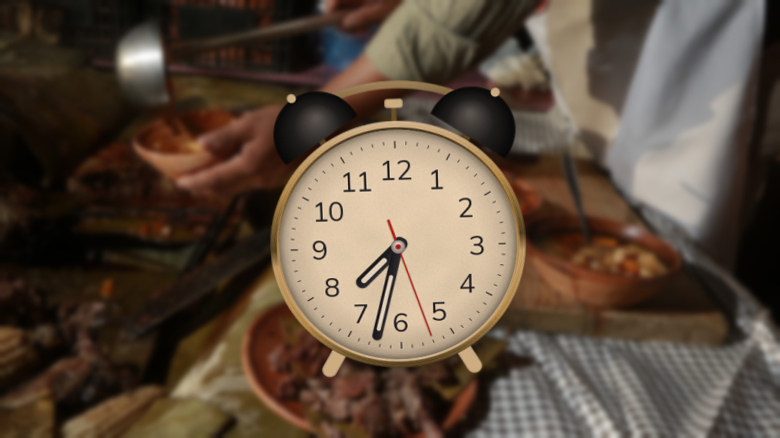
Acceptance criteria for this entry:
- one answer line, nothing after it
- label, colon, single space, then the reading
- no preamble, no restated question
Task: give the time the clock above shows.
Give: 7:32:27
